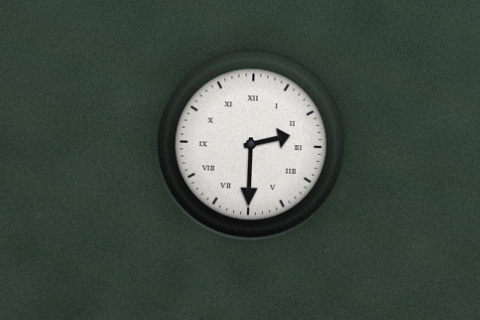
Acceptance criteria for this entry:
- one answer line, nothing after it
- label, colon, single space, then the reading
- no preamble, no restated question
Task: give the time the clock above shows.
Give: 2:30
